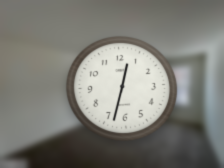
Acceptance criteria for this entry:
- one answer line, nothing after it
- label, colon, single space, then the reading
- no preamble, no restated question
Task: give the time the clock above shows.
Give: 12:33
